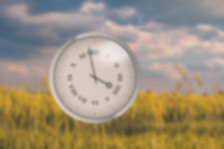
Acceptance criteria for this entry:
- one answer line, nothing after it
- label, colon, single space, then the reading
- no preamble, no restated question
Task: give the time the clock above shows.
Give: 3:58
